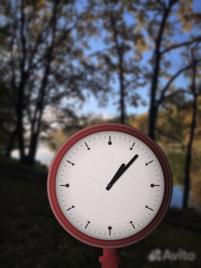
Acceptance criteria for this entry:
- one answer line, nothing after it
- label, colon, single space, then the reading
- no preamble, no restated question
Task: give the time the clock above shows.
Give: 1:07
